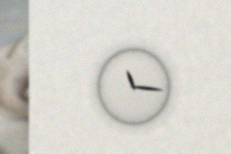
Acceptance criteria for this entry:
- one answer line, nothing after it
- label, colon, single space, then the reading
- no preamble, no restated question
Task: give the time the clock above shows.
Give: 11:16
